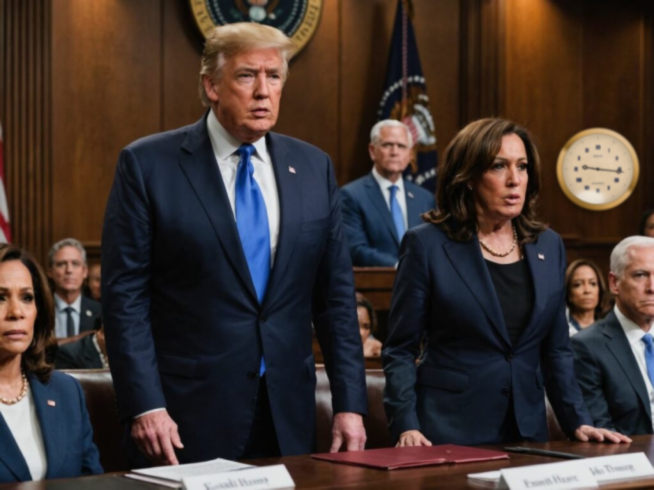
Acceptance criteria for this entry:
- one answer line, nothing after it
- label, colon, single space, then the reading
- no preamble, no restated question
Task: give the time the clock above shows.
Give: 9:16
